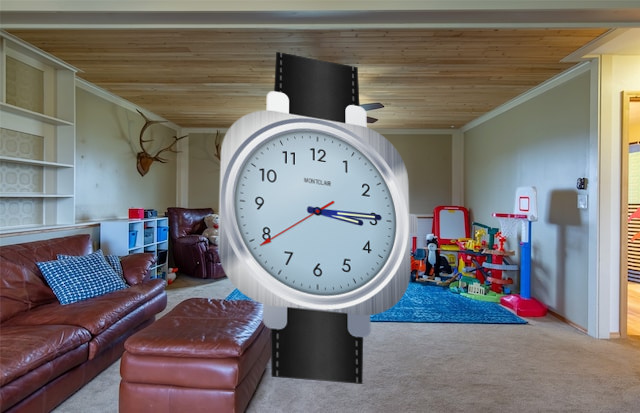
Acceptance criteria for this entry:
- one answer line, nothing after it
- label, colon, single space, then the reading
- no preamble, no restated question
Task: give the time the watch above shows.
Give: 3:14:39
